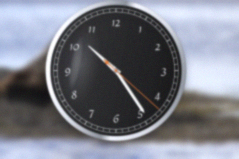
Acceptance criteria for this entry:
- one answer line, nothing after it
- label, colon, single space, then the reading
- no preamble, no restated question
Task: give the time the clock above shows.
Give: 10:24:22
